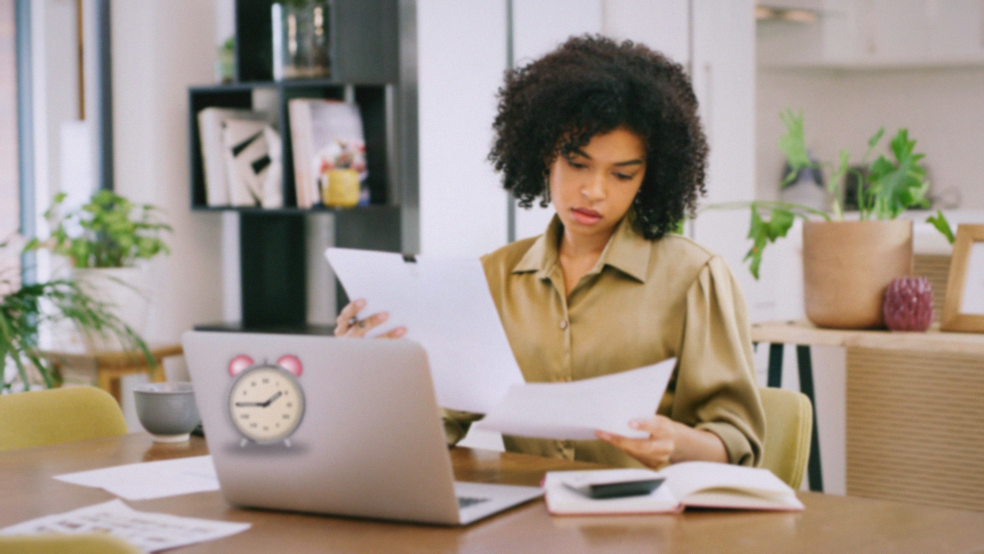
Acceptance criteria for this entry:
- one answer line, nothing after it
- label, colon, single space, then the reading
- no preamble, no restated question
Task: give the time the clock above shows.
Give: 1:45
